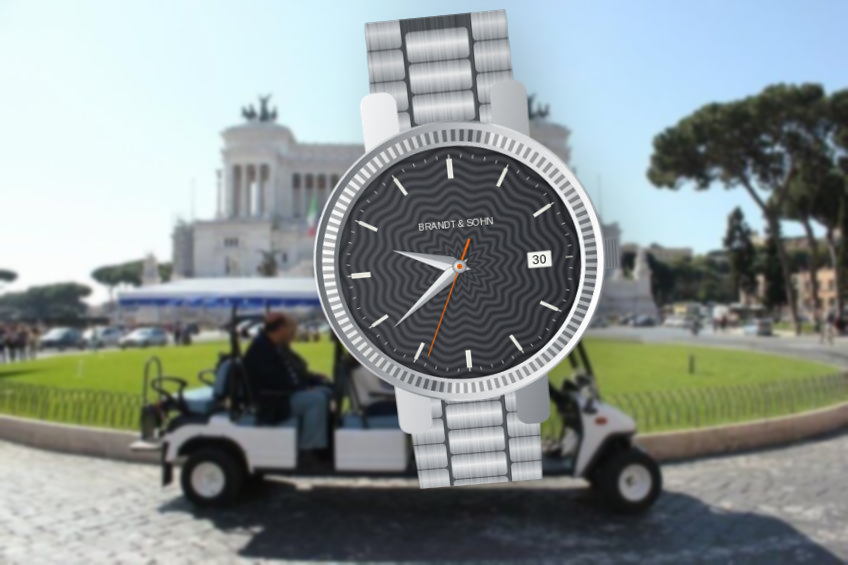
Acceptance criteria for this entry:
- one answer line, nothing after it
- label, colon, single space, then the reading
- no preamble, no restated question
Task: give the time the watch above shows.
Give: 9:38:34
